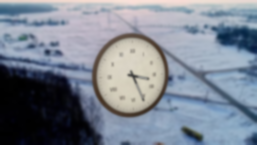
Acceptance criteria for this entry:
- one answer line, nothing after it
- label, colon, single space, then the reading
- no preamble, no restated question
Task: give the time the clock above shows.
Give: 3:26
